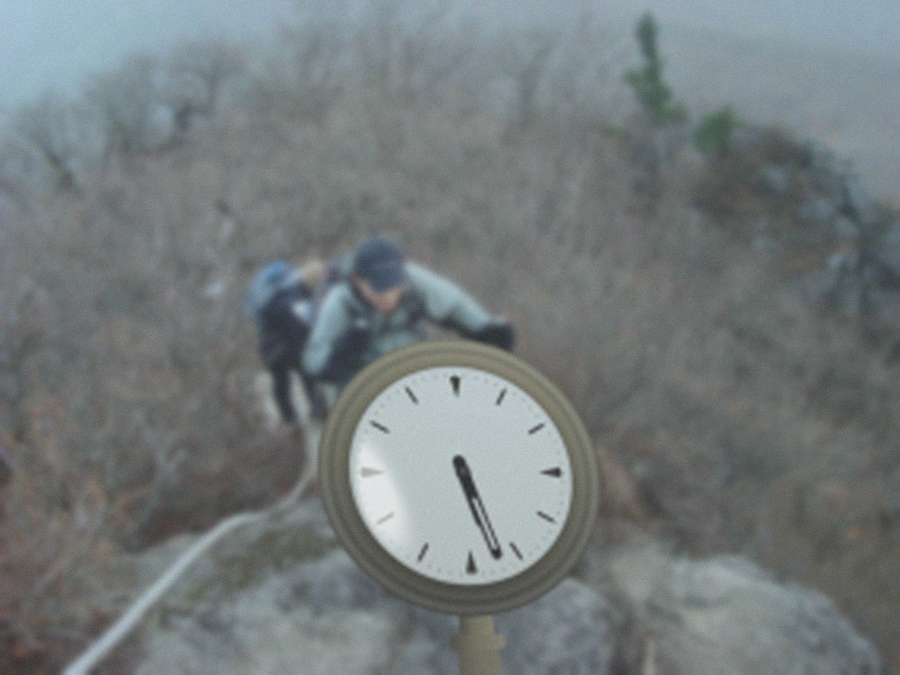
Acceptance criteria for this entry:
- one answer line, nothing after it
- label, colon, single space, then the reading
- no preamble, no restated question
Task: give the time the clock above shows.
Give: 5:27
